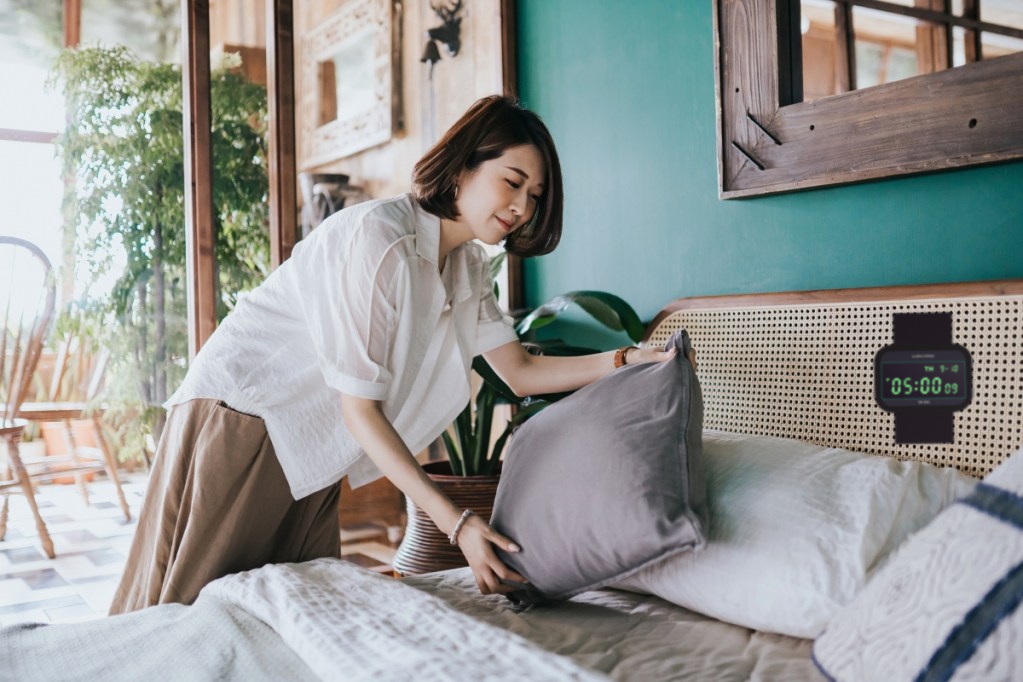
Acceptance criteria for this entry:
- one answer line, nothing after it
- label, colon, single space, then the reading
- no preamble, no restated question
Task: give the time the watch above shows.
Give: 5:00
